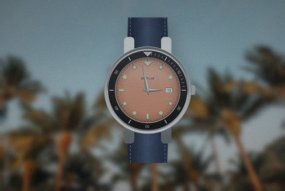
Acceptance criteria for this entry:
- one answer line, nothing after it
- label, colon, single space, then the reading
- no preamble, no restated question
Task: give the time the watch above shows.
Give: 2:58
